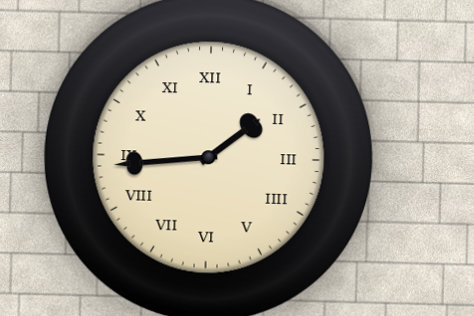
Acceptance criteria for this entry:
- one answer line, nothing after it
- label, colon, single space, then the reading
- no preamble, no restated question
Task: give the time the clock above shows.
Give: 1:44
